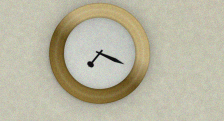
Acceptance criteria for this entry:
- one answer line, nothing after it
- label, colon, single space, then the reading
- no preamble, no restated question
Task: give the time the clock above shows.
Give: 7:19
